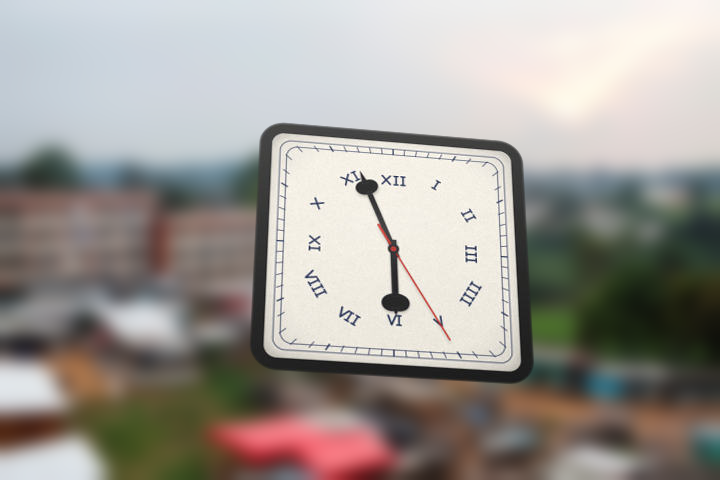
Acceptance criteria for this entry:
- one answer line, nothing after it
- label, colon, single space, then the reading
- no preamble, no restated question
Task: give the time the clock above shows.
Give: 5:56:25
